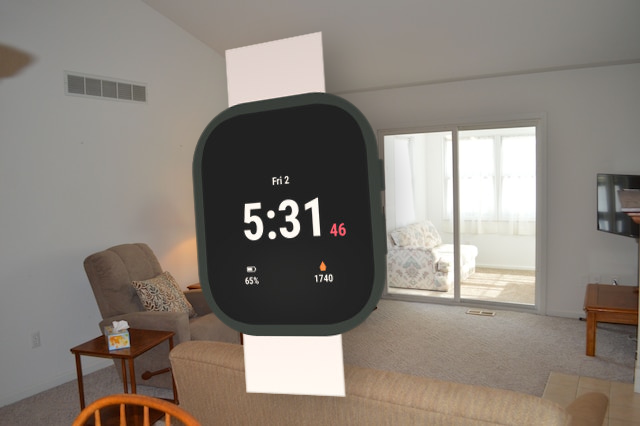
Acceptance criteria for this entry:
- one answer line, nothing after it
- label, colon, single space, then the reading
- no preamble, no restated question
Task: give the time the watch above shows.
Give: 5:31:46
